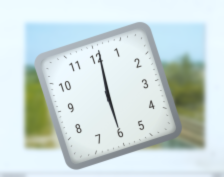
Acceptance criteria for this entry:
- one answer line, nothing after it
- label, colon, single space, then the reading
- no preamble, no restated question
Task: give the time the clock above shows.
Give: 6:01
